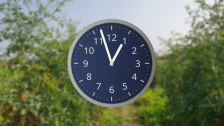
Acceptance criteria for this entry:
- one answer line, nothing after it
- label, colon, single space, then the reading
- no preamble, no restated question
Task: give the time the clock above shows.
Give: 12:57
